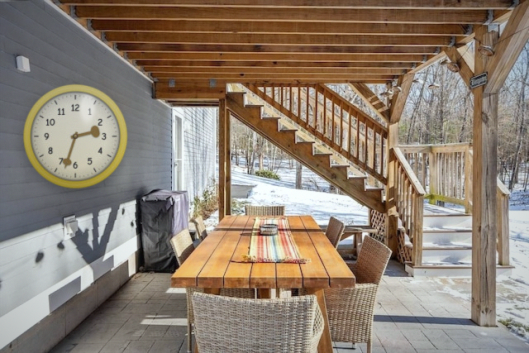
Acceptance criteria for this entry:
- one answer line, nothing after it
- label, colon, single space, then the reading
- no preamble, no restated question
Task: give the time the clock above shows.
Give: 2:33
